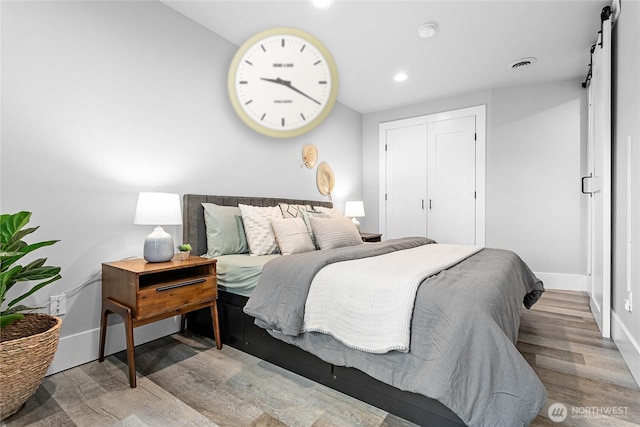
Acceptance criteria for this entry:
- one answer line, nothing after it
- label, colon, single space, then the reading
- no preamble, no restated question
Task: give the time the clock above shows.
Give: 9:20
